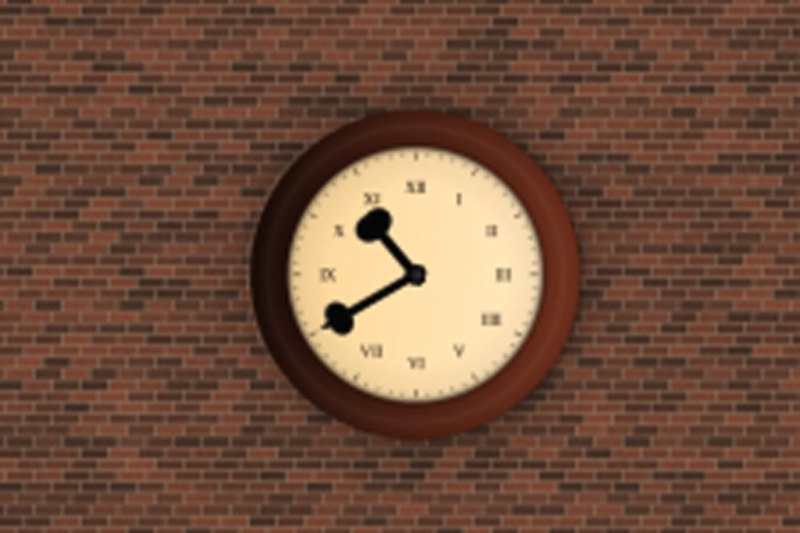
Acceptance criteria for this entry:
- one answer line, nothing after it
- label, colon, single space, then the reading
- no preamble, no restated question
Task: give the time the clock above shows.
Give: 10:40
